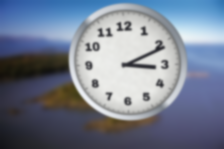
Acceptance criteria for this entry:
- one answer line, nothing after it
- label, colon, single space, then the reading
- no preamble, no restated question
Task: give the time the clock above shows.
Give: 3:11
